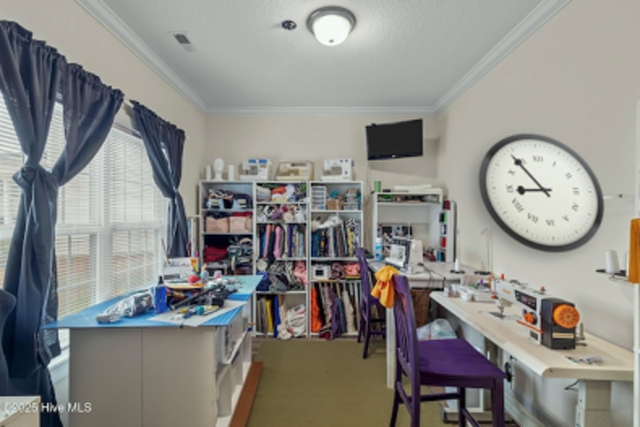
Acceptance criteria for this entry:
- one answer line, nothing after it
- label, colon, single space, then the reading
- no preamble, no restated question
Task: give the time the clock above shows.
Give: 8:54
